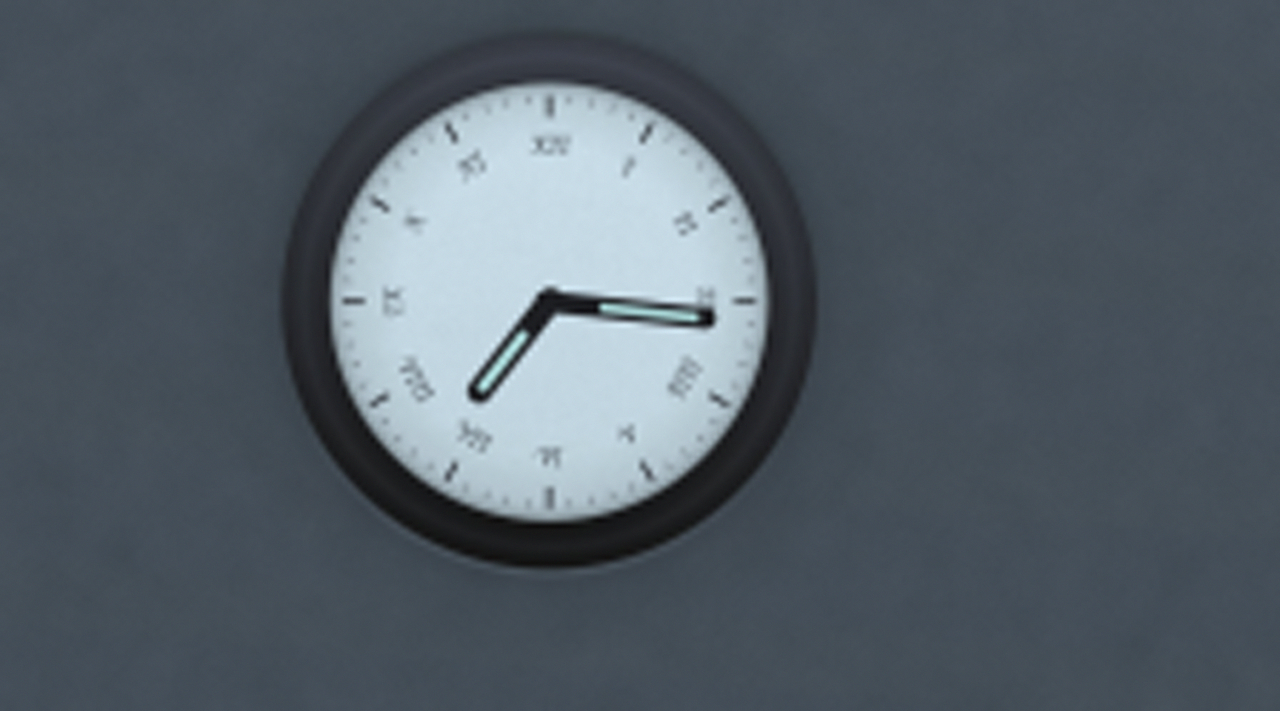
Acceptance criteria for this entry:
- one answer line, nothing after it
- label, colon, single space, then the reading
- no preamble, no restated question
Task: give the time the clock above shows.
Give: 7:16
